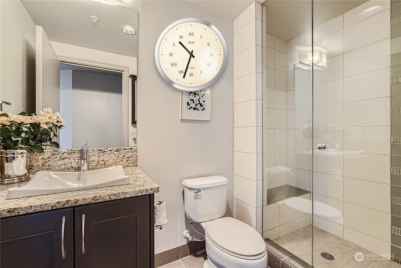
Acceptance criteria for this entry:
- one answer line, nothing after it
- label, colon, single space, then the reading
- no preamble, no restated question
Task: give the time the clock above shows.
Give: 10:33
